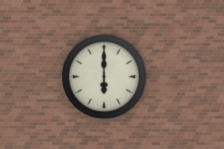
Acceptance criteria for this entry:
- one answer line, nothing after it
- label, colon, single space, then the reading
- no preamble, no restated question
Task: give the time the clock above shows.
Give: 6:00
